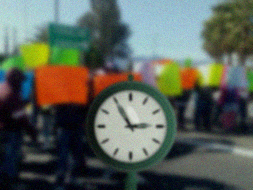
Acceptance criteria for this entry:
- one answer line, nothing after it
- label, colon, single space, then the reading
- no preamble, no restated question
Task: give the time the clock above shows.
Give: 2:55
